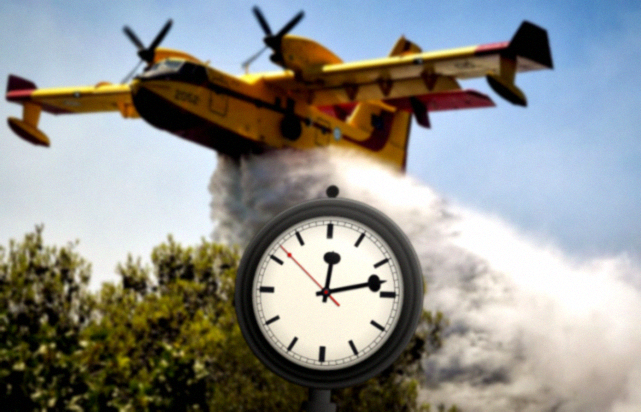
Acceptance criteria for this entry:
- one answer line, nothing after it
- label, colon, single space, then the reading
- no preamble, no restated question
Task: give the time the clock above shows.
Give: 12:12:52
